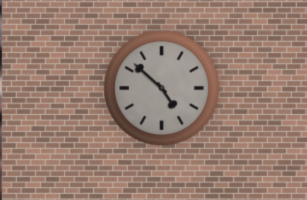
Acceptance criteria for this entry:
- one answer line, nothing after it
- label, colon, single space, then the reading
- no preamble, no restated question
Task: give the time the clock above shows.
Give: 4:52
